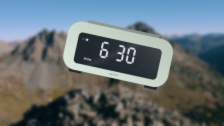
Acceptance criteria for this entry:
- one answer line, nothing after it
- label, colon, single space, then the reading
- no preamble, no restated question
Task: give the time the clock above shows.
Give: 6:30
